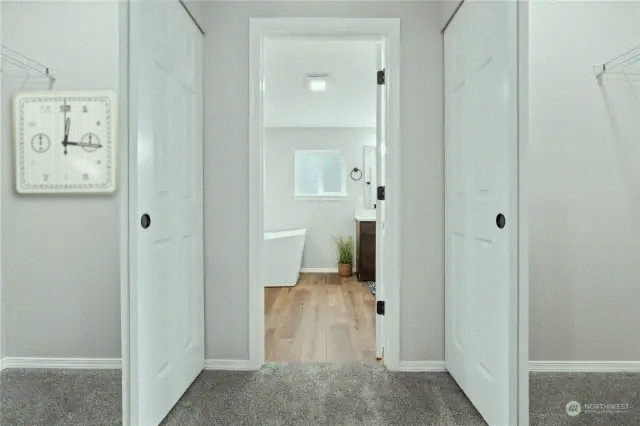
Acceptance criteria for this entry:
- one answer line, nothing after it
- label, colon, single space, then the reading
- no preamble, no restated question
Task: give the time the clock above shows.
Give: 12:16
